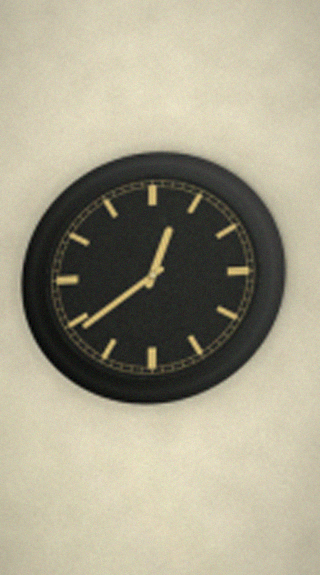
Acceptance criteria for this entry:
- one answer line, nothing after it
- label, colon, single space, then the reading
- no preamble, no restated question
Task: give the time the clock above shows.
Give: 12:39
